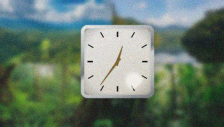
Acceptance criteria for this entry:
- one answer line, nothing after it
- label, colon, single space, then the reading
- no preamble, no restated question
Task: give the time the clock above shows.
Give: 12:36
